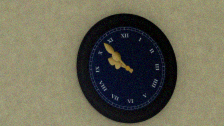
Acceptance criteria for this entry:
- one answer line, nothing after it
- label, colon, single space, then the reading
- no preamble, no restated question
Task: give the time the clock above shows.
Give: 9:53
